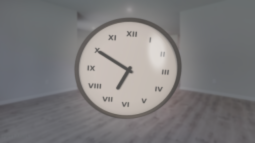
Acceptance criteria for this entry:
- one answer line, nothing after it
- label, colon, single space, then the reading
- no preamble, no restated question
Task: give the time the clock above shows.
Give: 6:50
